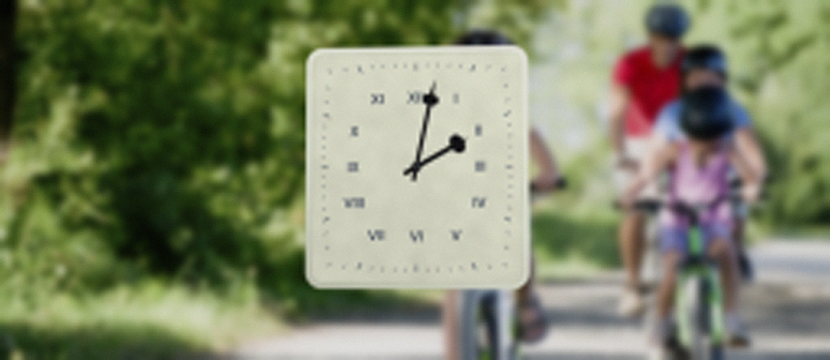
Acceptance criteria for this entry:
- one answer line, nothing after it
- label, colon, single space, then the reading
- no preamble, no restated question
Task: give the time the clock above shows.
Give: 2:02
